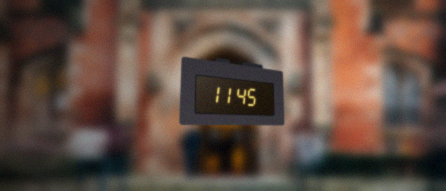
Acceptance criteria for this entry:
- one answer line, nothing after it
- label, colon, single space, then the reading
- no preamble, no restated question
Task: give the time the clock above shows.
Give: 11:45
